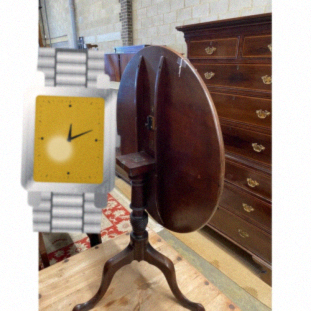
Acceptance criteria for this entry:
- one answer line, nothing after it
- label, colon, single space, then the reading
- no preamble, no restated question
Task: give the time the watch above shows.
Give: 12:11
